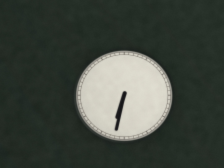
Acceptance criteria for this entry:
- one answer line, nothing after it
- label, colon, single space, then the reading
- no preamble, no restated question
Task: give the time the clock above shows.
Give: 6:32
